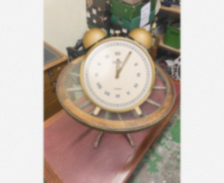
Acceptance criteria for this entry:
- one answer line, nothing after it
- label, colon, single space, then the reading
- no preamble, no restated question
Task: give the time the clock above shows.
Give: 12:05
